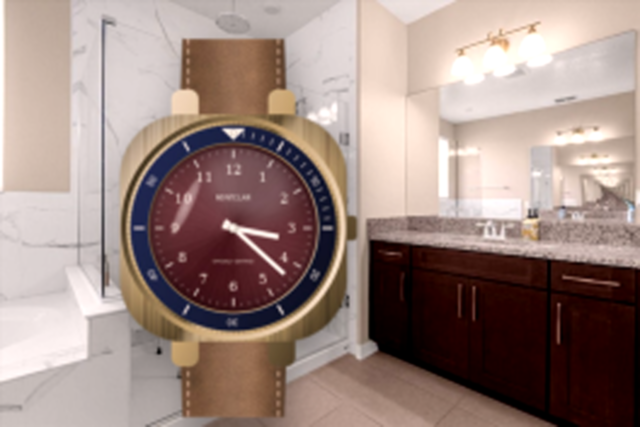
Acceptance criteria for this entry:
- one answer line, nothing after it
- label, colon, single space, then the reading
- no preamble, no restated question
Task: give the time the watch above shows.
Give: 3:22
